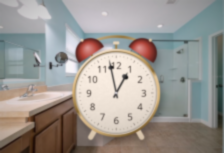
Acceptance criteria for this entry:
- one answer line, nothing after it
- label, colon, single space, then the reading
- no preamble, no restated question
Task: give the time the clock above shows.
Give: 12:58
